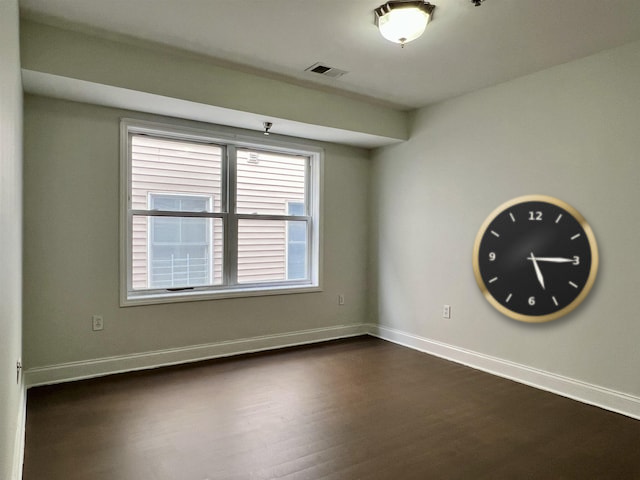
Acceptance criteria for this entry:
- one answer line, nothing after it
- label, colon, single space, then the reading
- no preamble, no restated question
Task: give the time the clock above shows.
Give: 5:15
